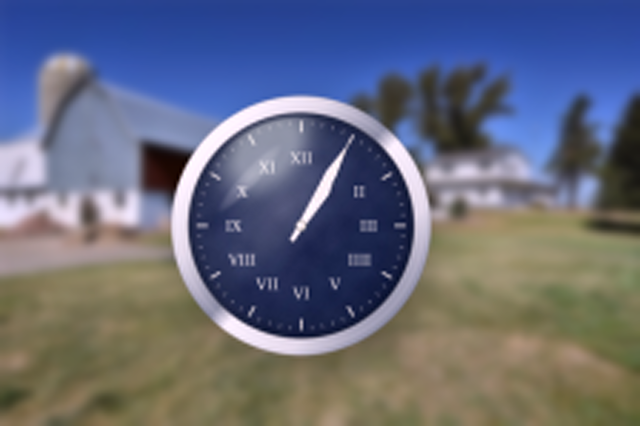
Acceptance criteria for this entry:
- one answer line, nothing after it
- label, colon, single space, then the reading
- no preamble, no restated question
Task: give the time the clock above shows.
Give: 1:05
